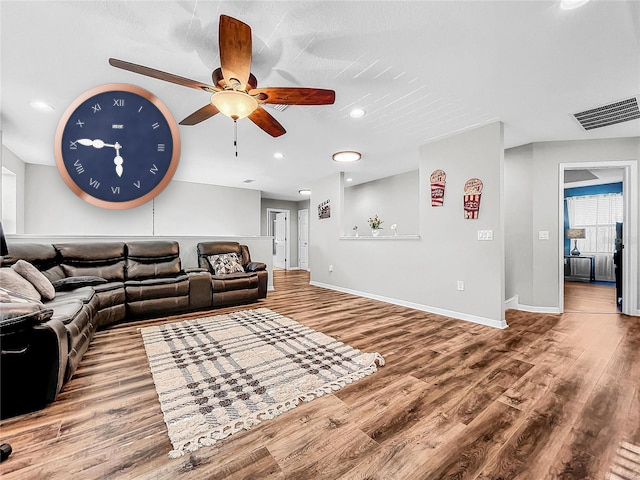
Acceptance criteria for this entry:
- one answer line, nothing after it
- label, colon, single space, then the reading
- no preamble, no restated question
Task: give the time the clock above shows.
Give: 5:46
